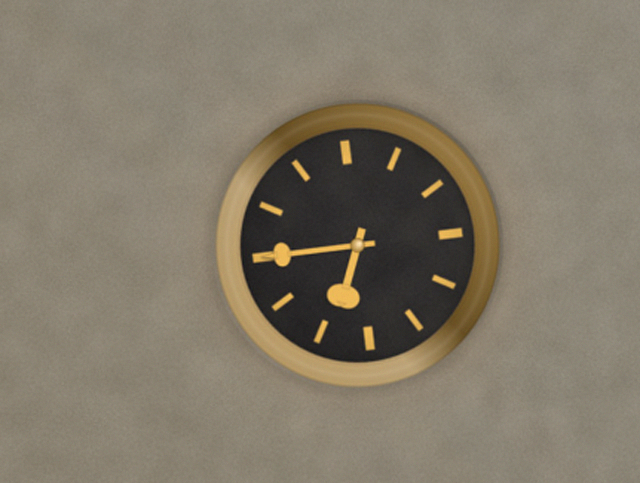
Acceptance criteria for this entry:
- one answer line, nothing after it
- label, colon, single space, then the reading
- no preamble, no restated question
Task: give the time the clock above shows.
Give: 6:45
